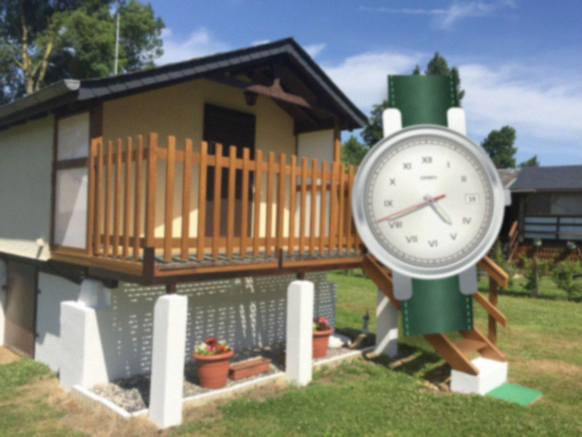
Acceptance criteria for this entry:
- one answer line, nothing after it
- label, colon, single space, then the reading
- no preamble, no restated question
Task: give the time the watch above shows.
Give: 4:41:42
